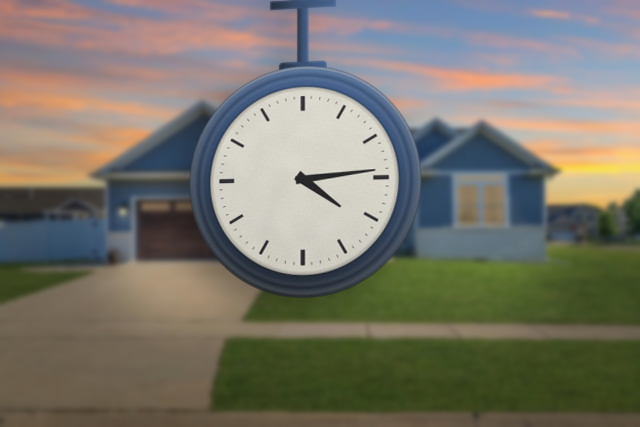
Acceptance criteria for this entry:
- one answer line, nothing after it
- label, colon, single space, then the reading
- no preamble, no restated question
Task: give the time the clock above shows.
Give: 4:14
